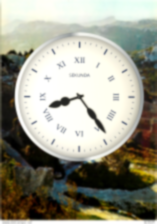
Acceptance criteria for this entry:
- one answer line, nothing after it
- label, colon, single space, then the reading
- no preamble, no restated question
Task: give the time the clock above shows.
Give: 8:24
